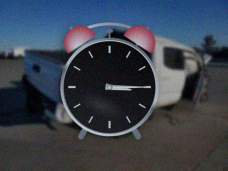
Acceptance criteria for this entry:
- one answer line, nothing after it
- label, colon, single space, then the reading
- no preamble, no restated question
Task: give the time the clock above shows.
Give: 3:15
